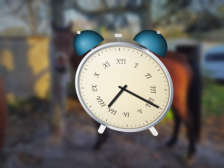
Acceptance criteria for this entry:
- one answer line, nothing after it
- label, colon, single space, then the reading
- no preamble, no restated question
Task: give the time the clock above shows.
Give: 7:20
